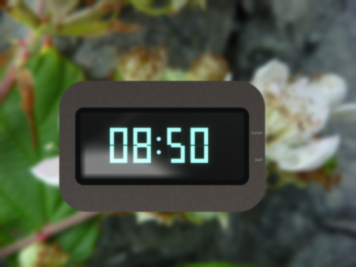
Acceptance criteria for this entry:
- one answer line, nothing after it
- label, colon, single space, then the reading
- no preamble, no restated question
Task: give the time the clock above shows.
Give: 8:50
